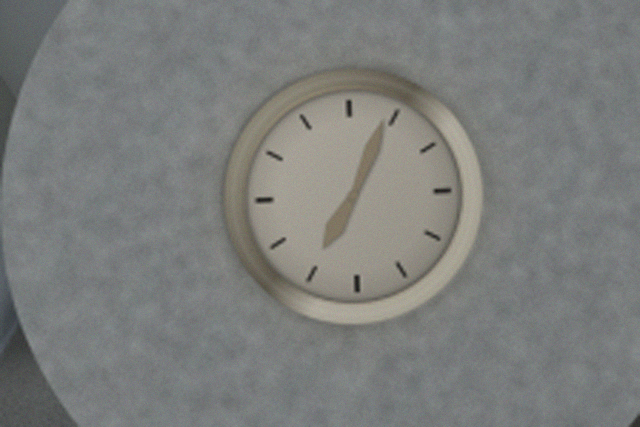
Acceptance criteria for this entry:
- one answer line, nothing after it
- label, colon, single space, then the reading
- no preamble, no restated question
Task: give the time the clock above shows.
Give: 7:04
